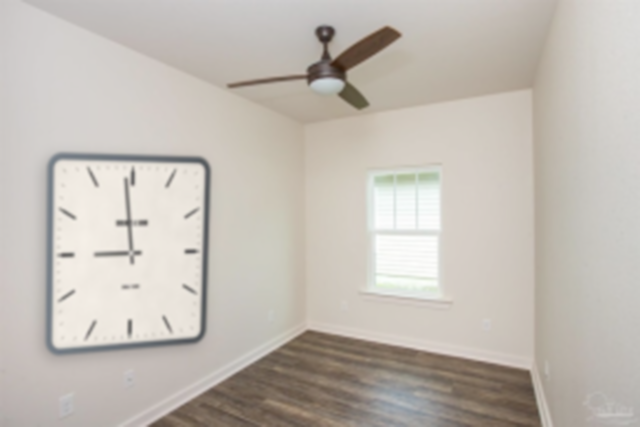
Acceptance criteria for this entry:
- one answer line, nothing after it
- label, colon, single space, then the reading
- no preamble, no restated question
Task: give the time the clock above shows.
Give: 8:59
